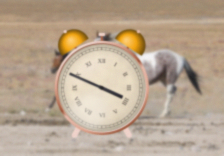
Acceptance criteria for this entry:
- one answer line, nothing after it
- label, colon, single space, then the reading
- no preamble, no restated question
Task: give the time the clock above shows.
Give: 3:49
